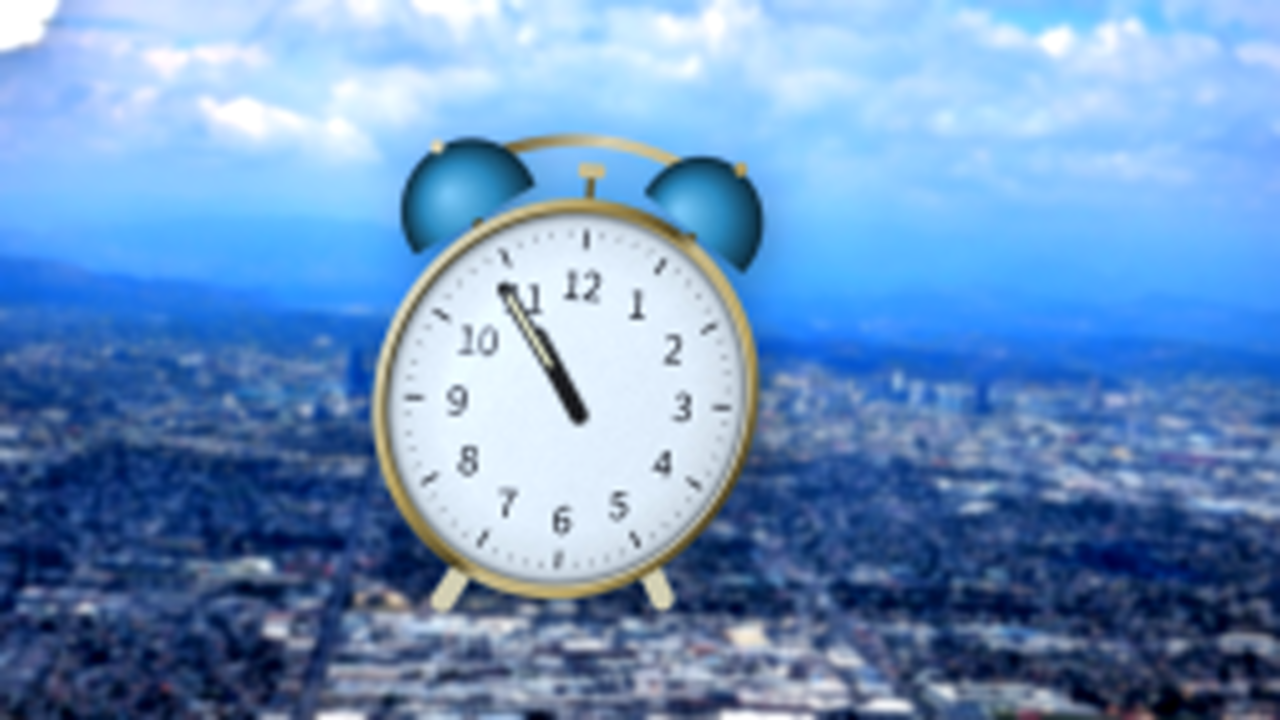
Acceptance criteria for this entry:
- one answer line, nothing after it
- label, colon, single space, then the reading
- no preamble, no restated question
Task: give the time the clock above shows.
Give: 10:54
